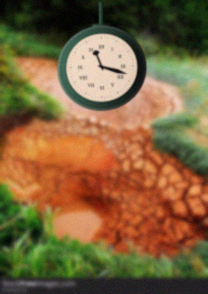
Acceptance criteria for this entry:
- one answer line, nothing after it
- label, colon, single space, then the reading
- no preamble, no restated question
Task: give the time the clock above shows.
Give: 11:18
